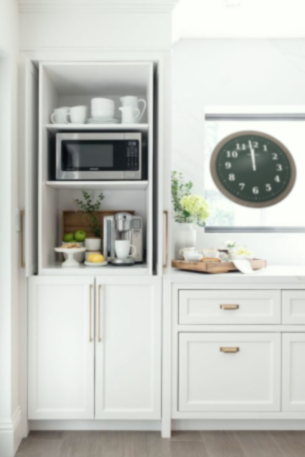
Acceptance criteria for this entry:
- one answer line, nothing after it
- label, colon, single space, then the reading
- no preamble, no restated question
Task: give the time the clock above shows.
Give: 11:59
